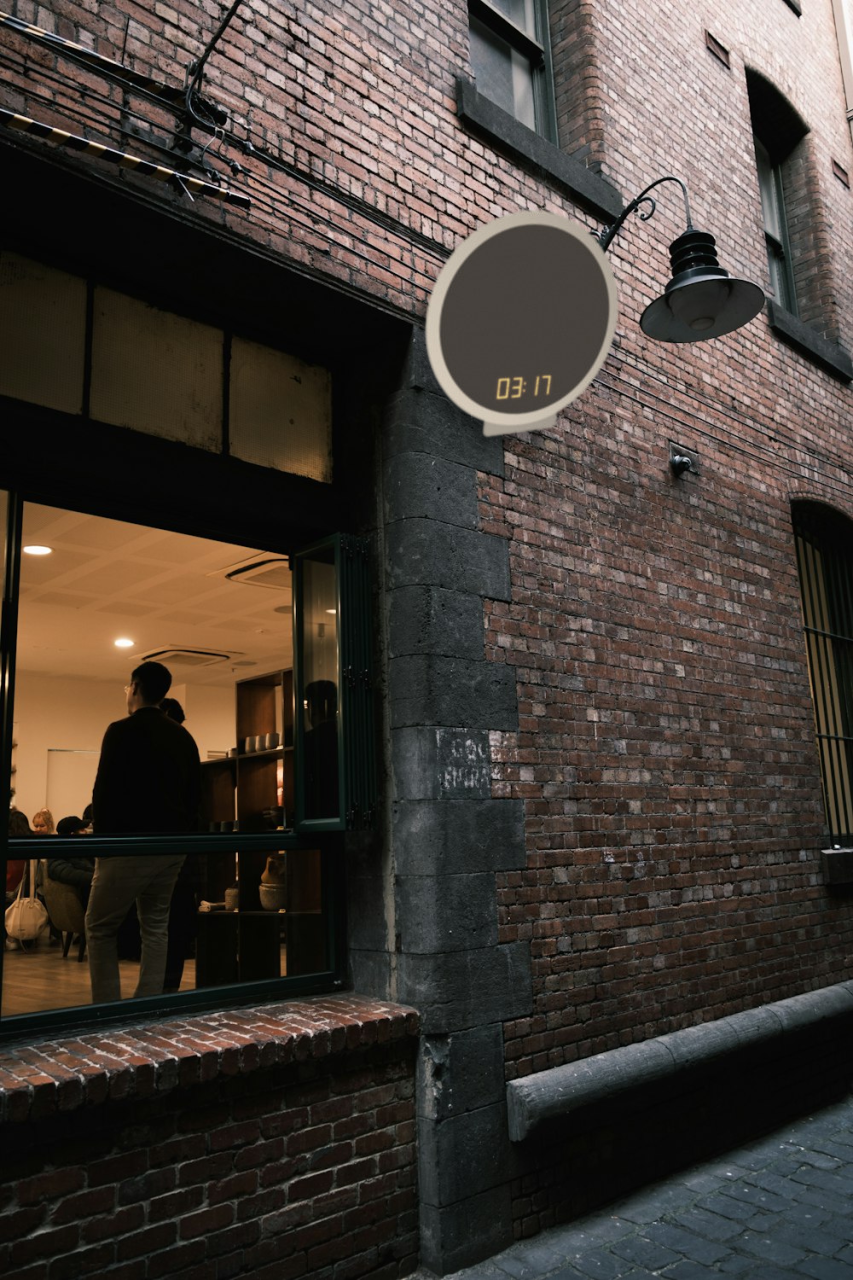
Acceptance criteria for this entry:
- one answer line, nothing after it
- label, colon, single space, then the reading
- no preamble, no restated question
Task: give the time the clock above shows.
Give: 3:17
